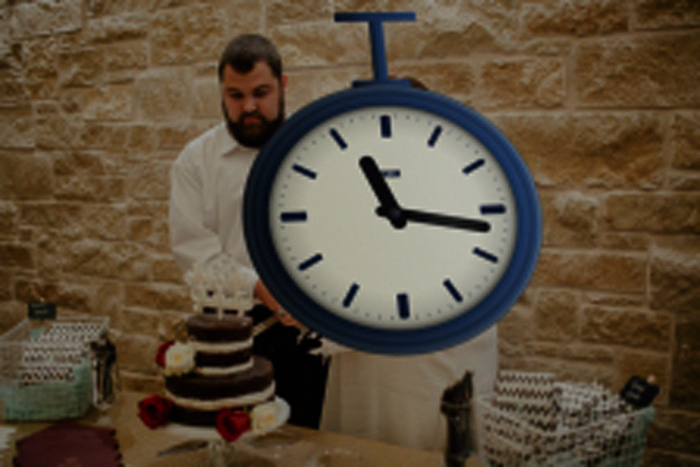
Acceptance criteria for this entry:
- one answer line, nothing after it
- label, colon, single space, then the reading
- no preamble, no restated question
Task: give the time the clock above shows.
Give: 11:17
